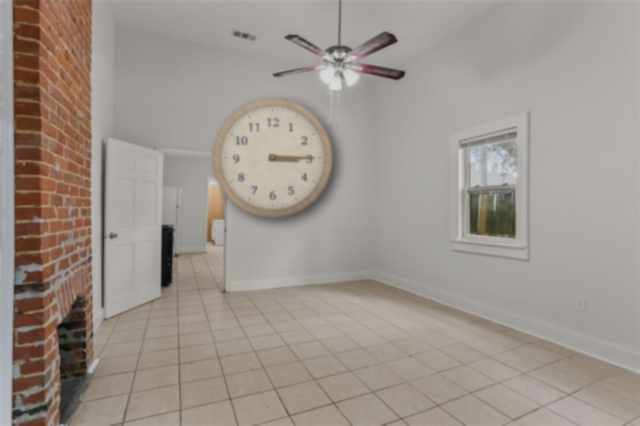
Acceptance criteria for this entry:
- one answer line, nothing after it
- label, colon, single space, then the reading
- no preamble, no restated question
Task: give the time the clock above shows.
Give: 3:15
